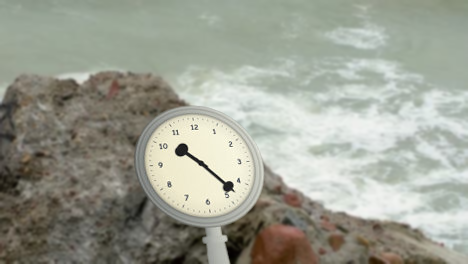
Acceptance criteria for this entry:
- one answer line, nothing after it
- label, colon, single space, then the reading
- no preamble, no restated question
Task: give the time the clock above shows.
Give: 10:23
